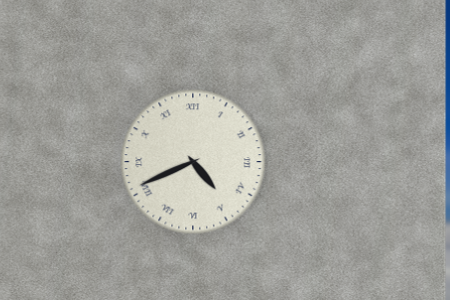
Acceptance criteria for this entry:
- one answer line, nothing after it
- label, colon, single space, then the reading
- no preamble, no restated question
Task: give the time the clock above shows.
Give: 4:41
